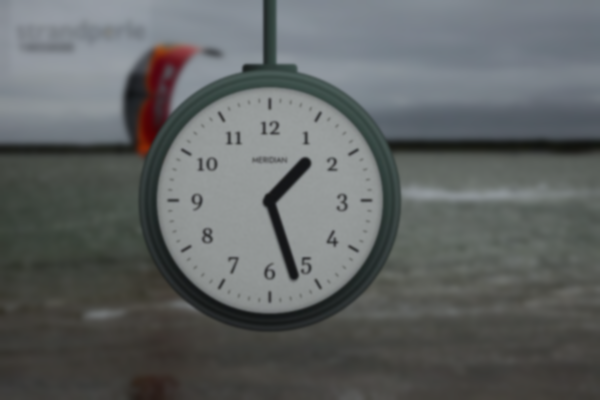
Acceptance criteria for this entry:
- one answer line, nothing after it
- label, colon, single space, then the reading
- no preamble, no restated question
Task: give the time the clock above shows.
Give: 1:27
